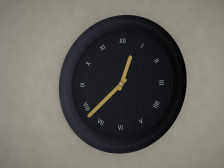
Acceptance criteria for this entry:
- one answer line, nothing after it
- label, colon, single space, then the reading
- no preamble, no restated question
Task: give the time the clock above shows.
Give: 12:38
